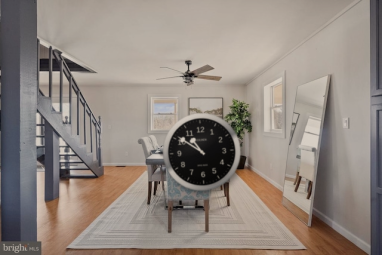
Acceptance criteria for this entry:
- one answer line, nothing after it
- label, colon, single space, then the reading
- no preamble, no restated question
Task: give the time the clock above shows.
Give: 10:51
